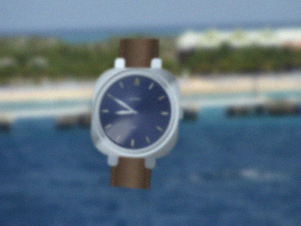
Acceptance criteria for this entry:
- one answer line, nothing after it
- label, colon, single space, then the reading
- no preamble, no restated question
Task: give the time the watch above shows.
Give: 8:50
